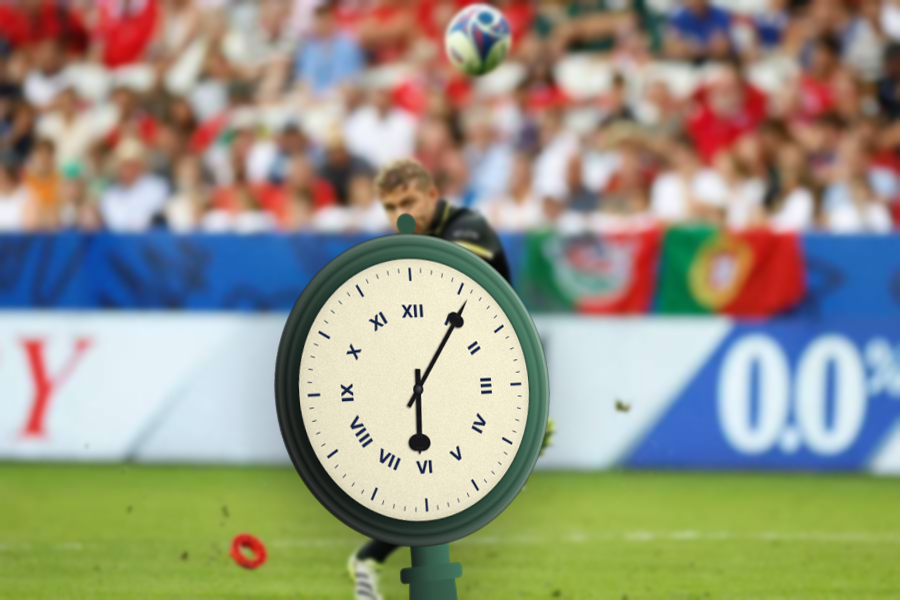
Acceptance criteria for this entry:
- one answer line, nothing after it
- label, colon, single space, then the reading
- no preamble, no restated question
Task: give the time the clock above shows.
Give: 6:06
